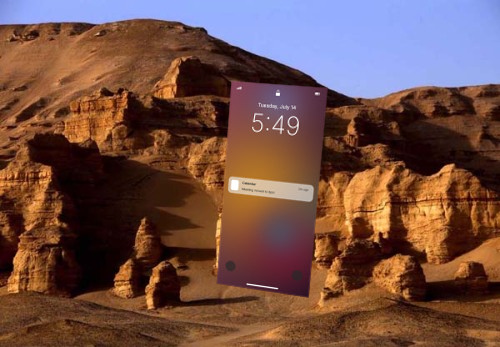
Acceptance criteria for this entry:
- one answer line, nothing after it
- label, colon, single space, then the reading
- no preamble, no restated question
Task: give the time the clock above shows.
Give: 5:49
